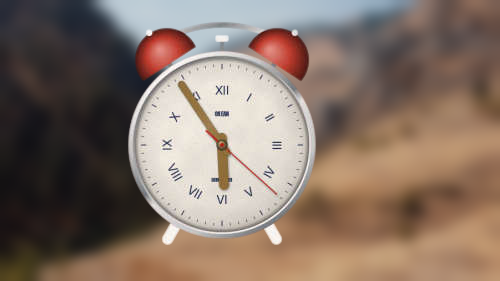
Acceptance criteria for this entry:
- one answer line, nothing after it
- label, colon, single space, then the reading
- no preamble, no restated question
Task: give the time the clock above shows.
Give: 5:54:22
